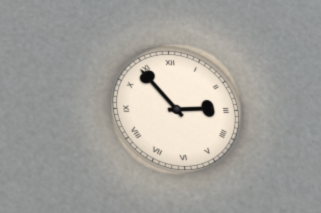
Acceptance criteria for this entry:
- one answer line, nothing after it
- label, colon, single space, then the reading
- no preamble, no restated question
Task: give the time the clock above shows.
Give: 2:54
